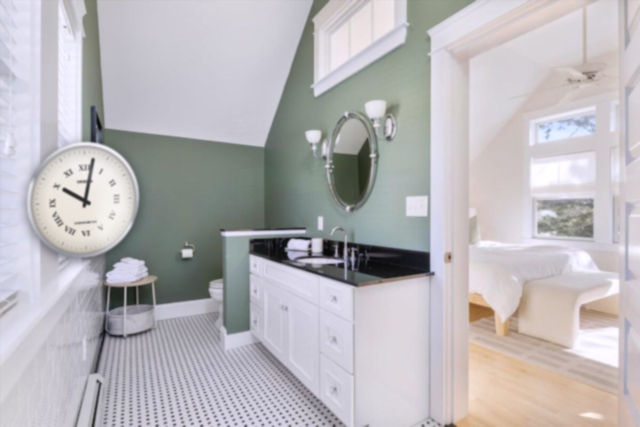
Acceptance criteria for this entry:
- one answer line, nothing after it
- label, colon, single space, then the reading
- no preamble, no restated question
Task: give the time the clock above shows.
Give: 10:02
